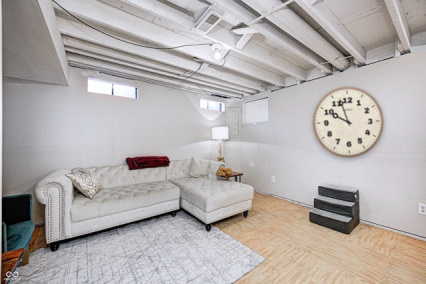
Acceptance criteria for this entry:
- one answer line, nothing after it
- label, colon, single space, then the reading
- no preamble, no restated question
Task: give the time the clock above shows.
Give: 9:57
